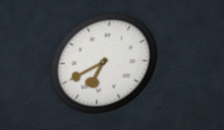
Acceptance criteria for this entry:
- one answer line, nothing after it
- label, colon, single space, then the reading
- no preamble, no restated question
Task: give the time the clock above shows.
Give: 6:40
